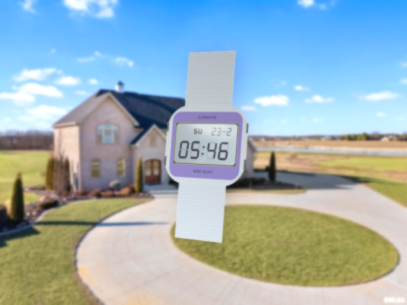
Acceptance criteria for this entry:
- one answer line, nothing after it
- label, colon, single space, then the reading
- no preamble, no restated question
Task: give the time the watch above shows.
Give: 5:46
